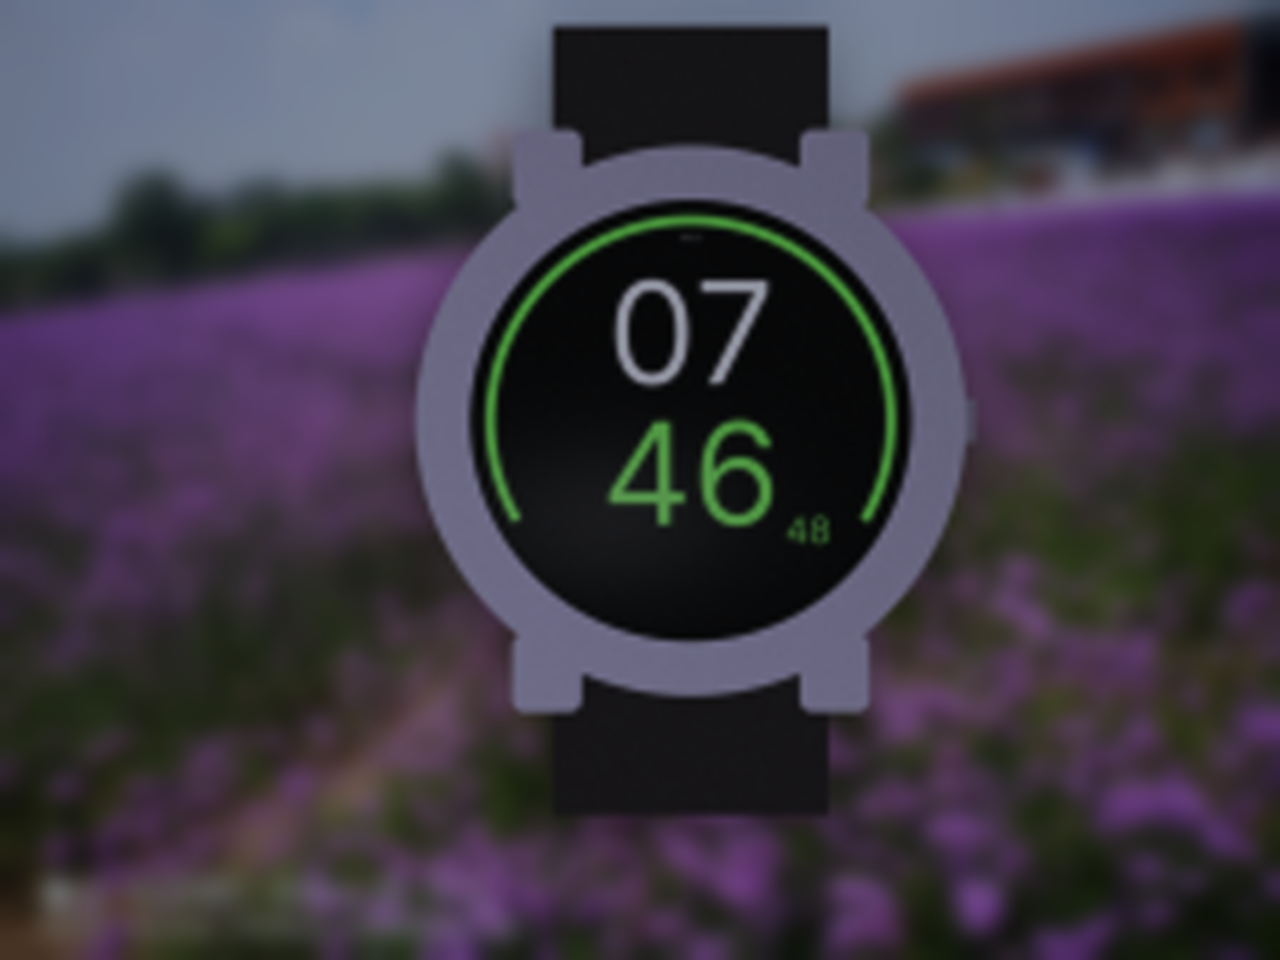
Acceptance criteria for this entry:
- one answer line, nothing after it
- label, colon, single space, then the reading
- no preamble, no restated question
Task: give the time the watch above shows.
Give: 7:46
